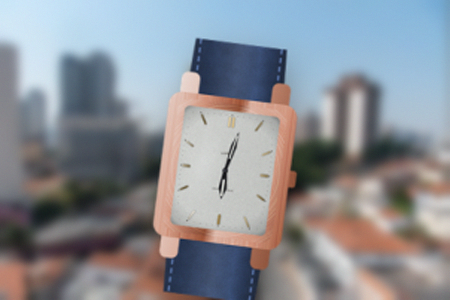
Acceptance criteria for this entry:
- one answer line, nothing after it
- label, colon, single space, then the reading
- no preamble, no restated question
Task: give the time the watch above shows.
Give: 6:02
